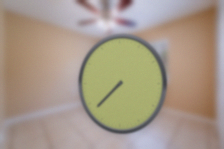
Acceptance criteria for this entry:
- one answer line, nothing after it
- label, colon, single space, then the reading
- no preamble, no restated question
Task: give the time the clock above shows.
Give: 7:38
